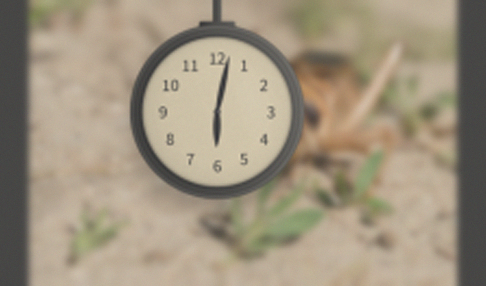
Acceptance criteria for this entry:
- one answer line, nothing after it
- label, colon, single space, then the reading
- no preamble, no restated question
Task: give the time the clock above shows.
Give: 6:02
